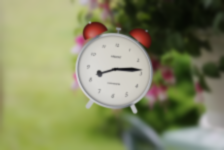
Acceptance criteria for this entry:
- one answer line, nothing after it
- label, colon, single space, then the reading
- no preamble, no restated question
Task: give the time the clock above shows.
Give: 8:14
